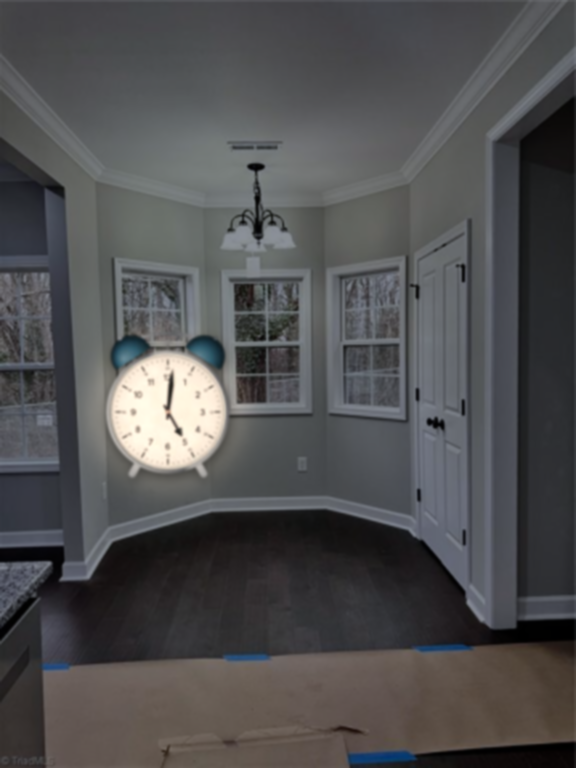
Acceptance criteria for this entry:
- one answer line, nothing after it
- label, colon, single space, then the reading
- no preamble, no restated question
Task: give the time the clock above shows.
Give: 5:01
